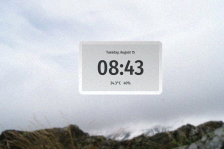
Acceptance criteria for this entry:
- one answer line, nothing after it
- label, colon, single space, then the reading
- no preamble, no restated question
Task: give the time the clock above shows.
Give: 8:43
